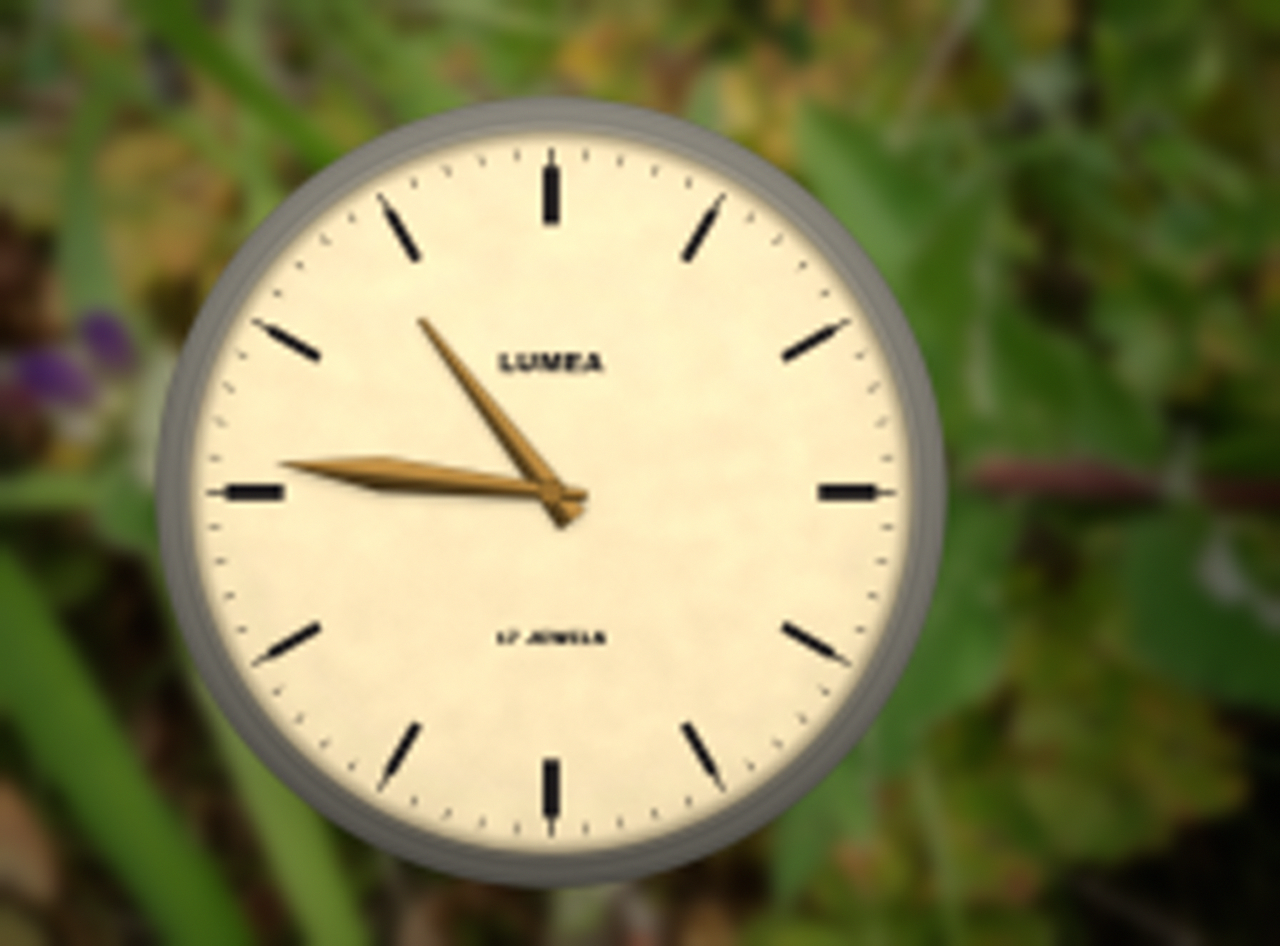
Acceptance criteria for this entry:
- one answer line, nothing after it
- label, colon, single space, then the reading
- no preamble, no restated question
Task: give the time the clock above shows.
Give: 10:46
